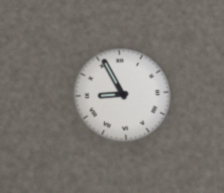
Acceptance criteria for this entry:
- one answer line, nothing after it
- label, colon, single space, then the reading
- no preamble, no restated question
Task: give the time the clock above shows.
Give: 8:56
